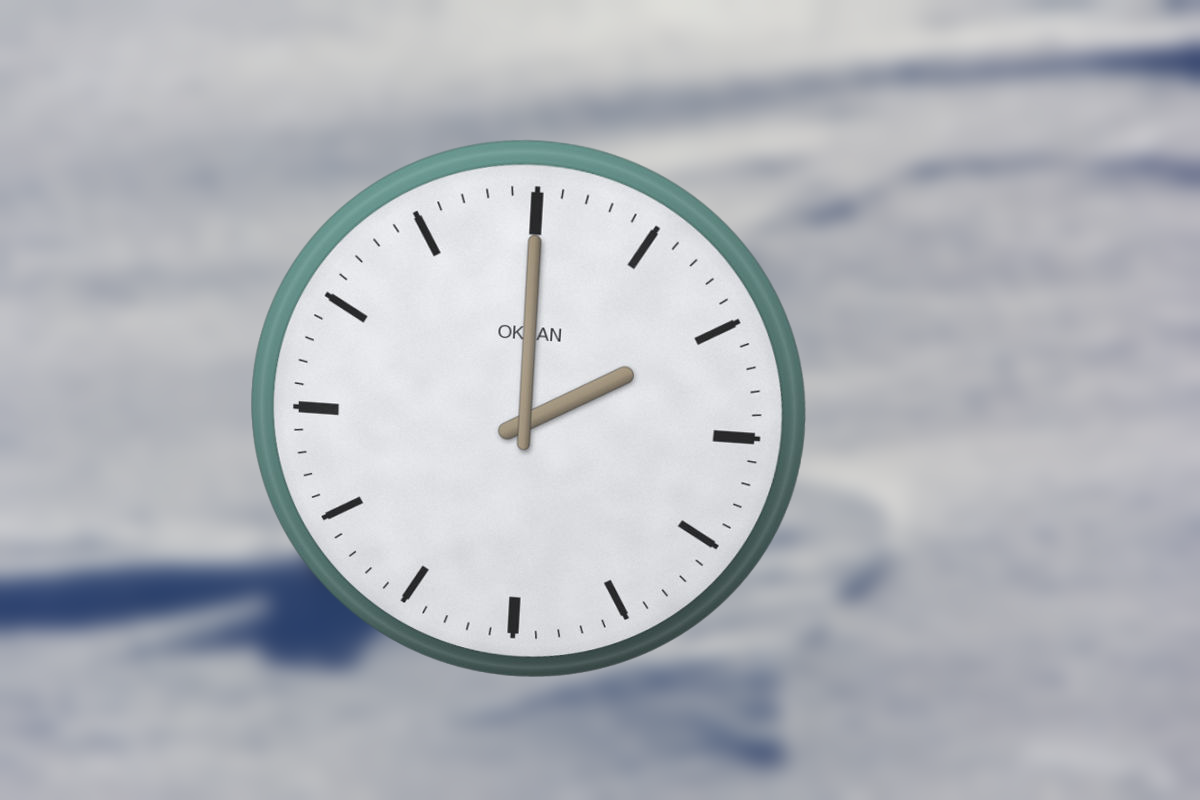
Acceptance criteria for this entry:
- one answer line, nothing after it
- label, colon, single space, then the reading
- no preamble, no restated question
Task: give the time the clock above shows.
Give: 2:00
